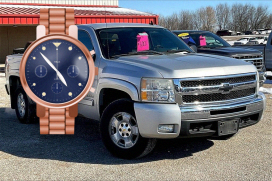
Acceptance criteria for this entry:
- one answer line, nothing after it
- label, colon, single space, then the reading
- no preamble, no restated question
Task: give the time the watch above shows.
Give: 4:53
